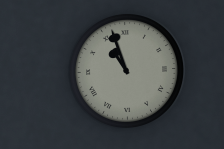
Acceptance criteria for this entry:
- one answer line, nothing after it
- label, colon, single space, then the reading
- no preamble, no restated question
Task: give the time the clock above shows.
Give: 10:57
